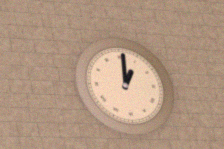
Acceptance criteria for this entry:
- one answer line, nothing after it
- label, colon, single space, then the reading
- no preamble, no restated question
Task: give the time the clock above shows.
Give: 1:01
